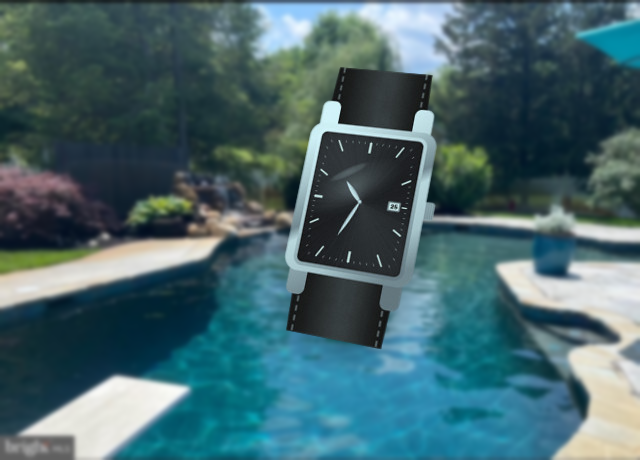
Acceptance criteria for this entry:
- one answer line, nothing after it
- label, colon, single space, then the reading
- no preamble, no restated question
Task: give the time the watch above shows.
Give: 10:34
